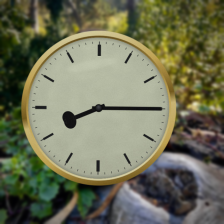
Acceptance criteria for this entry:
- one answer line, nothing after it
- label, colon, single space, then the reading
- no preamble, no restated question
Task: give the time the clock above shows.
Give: 8:15
